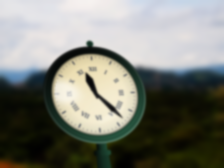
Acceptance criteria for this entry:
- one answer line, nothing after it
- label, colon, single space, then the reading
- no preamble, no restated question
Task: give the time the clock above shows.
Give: 11:23
